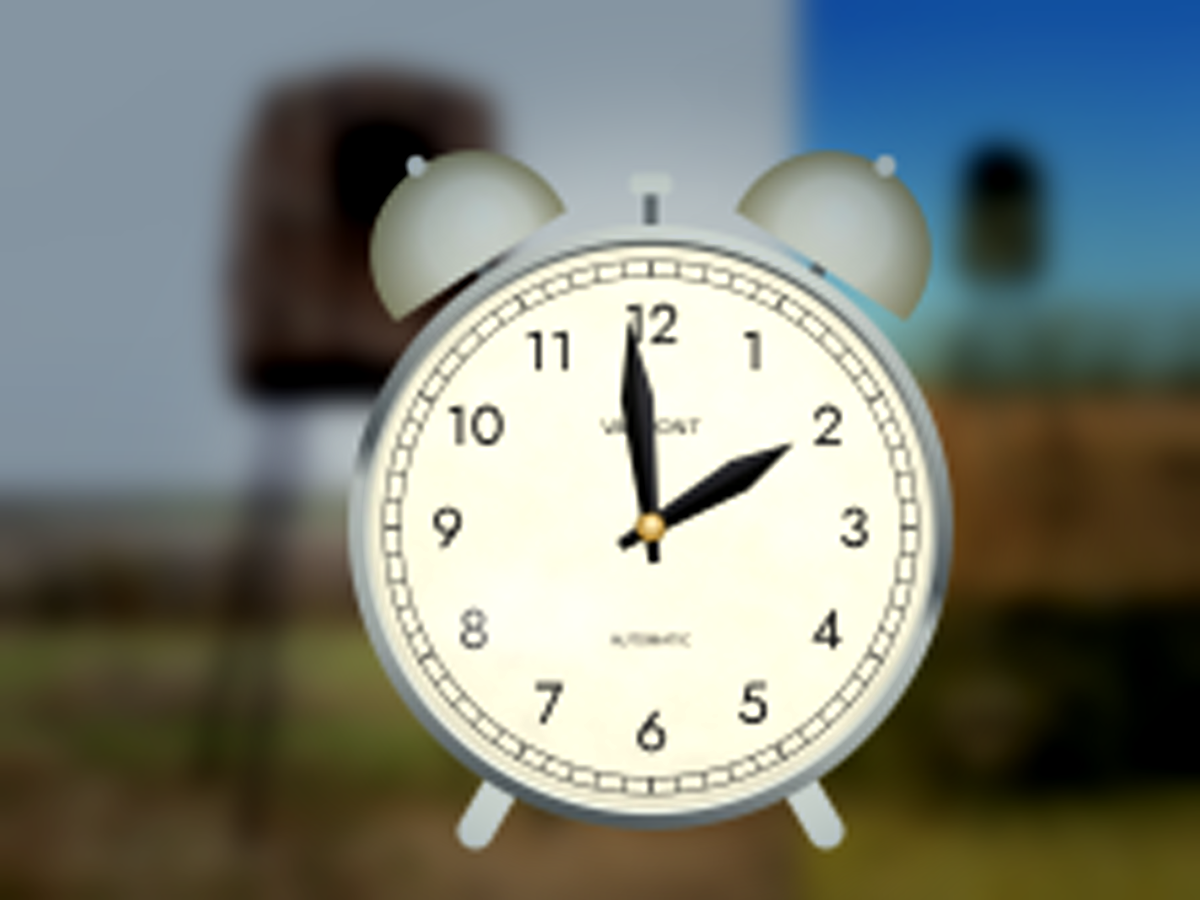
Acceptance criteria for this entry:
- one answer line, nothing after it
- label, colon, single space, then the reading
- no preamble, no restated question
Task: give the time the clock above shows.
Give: 1:59
